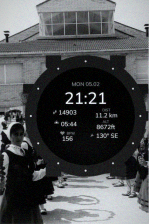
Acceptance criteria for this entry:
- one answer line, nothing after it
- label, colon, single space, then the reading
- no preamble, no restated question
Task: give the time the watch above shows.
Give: 21:21
